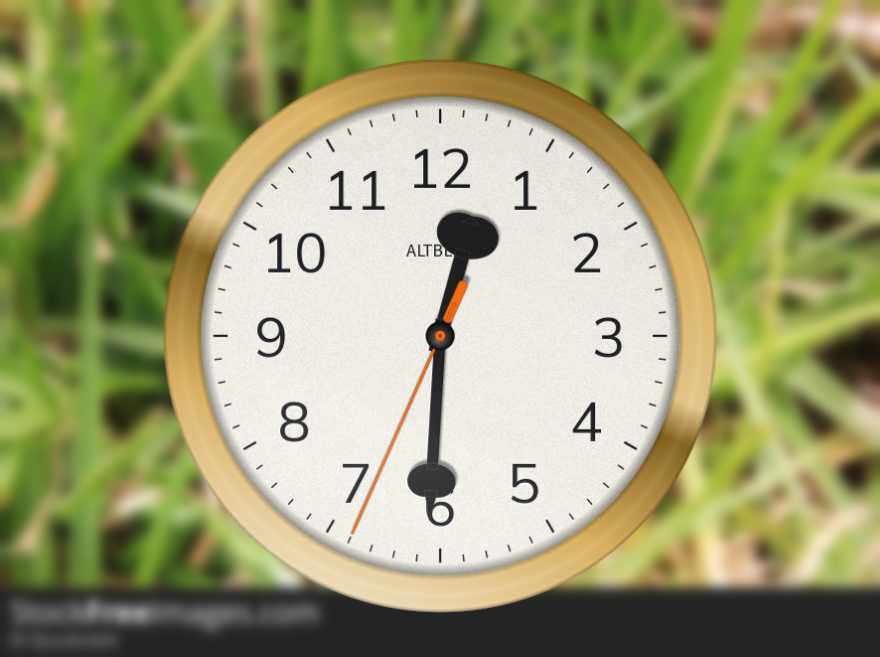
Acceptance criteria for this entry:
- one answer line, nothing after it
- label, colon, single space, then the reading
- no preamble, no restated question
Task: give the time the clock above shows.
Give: 12:30:34
